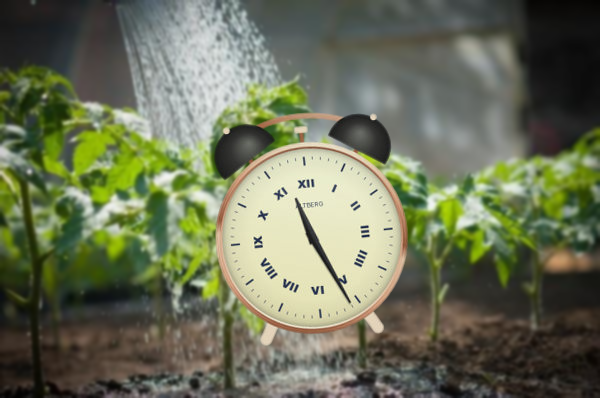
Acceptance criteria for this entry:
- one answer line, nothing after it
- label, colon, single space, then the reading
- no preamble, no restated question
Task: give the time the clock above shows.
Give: 11:26
